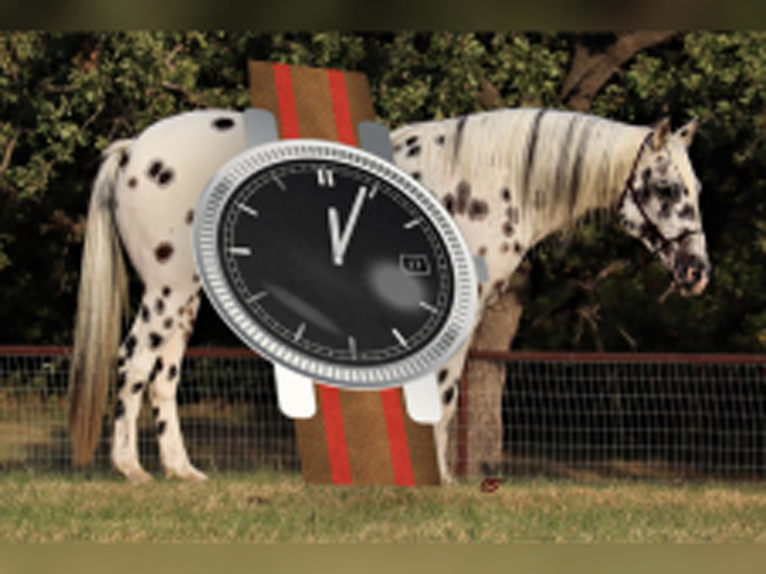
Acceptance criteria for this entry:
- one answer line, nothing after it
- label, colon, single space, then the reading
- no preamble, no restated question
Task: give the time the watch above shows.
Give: 12:04
